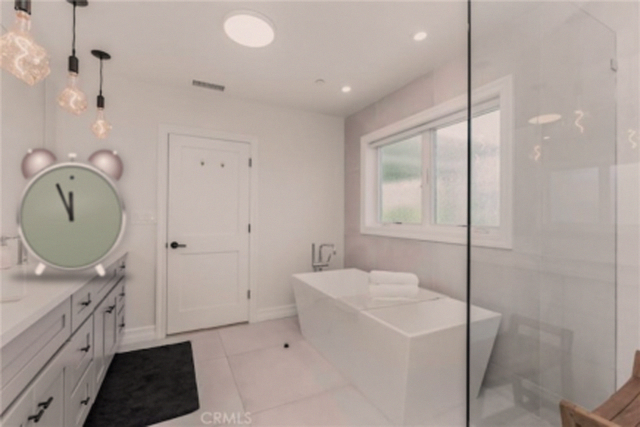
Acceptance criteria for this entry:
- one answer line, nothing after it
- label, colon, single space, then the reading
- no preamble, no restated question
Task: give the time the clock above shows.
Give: 11:56
